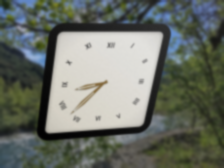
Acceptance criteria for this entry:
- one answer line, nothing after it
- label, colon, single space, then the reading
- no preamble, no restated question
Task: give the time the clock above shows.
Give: 8:37
